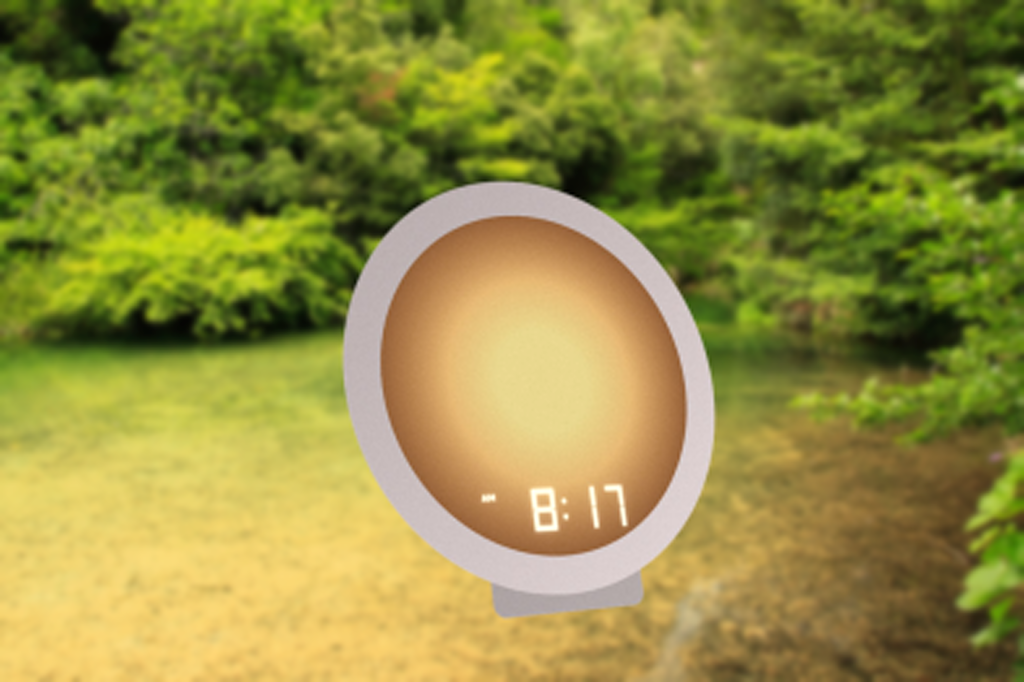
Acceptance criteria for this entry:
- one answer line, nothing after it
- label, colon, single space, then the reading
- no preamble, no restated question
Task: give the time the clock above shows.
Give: 8:17
